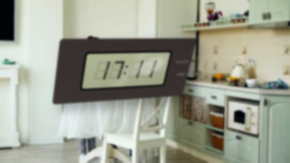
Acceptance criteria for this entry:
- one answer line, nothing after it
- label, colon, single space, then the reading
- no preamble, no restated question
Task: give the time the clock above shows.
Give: 17:11
